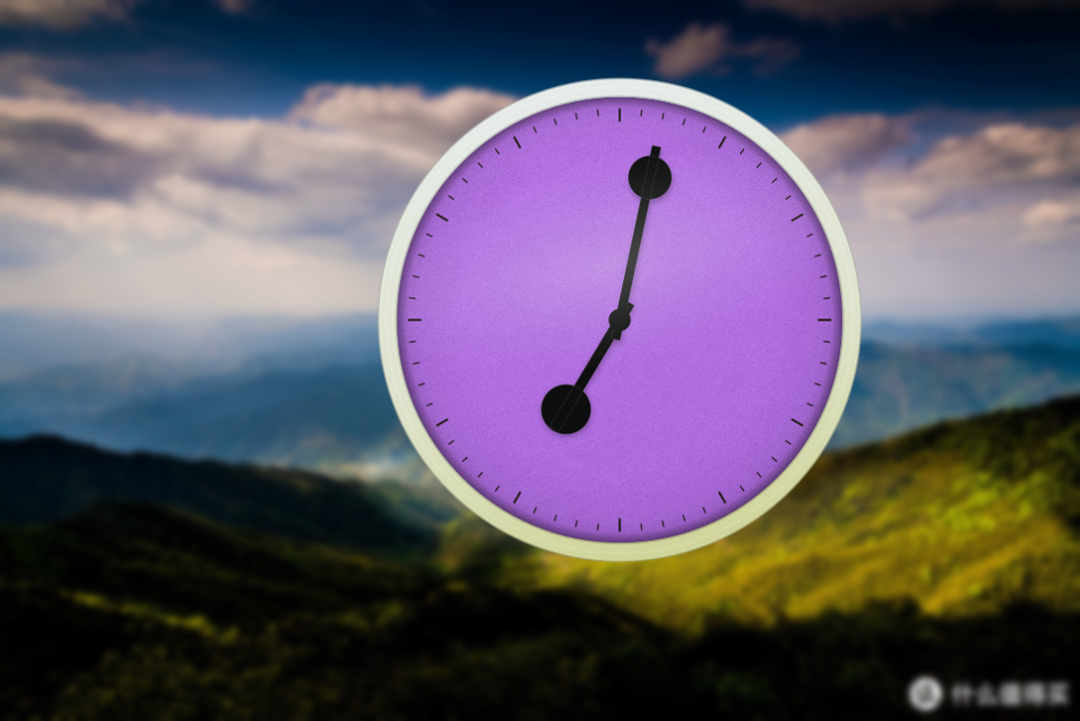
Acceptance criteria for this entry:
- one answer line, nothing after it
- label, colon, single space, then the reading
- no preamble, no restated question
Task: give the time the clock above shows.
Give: 7:02
